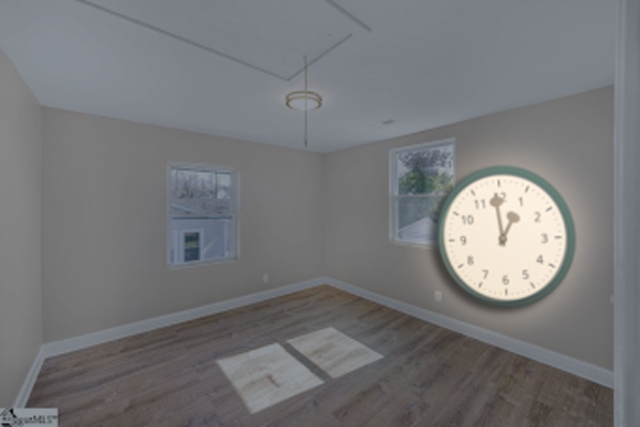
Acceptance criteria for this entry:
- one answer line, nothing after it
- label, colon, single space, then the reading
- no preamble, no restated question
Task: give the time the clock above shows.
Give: 12:59
